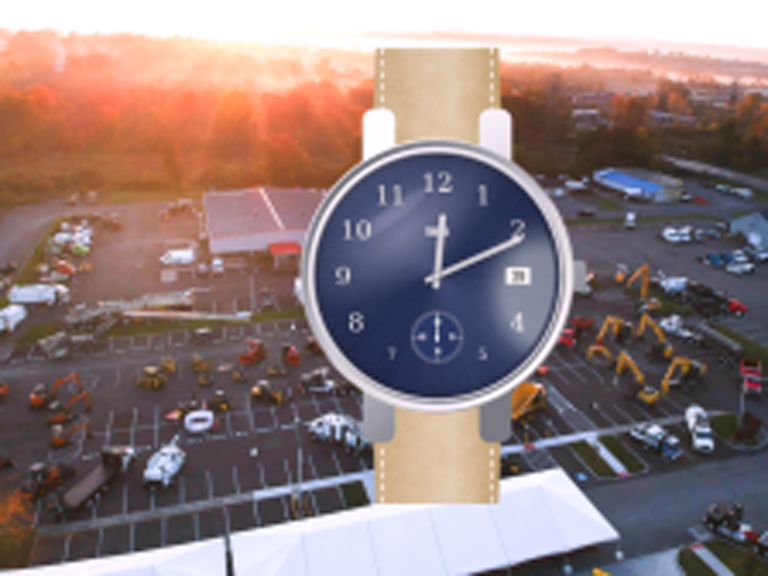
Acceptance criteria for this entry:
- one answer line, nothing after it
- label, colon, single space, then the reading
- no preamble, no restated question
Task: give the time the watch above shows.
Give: 12:11
